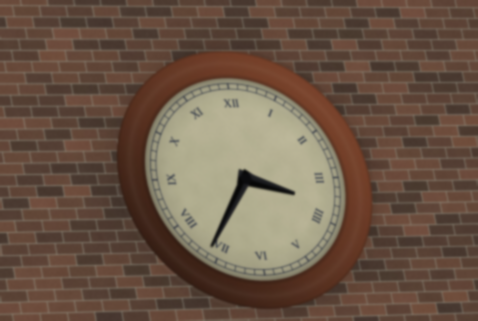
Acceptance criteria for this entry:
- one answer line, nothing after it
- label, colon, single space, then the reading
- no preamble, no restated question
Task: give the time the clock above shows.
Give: 3:36
